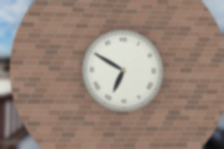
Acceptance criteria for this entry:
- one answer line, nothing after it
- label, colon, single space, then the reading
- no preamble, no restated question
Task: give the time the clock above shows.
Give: 6:50
